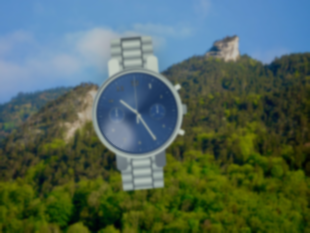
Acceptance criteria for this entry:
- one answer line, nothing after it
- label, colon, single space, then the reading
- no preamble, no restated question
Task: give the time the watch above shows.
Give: 10:25
